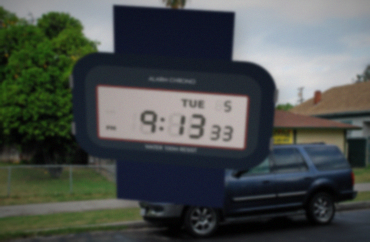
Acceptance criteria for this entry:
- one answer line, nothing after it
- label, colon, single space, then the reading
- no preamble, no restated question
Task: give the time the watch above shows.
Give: 9:13:33
